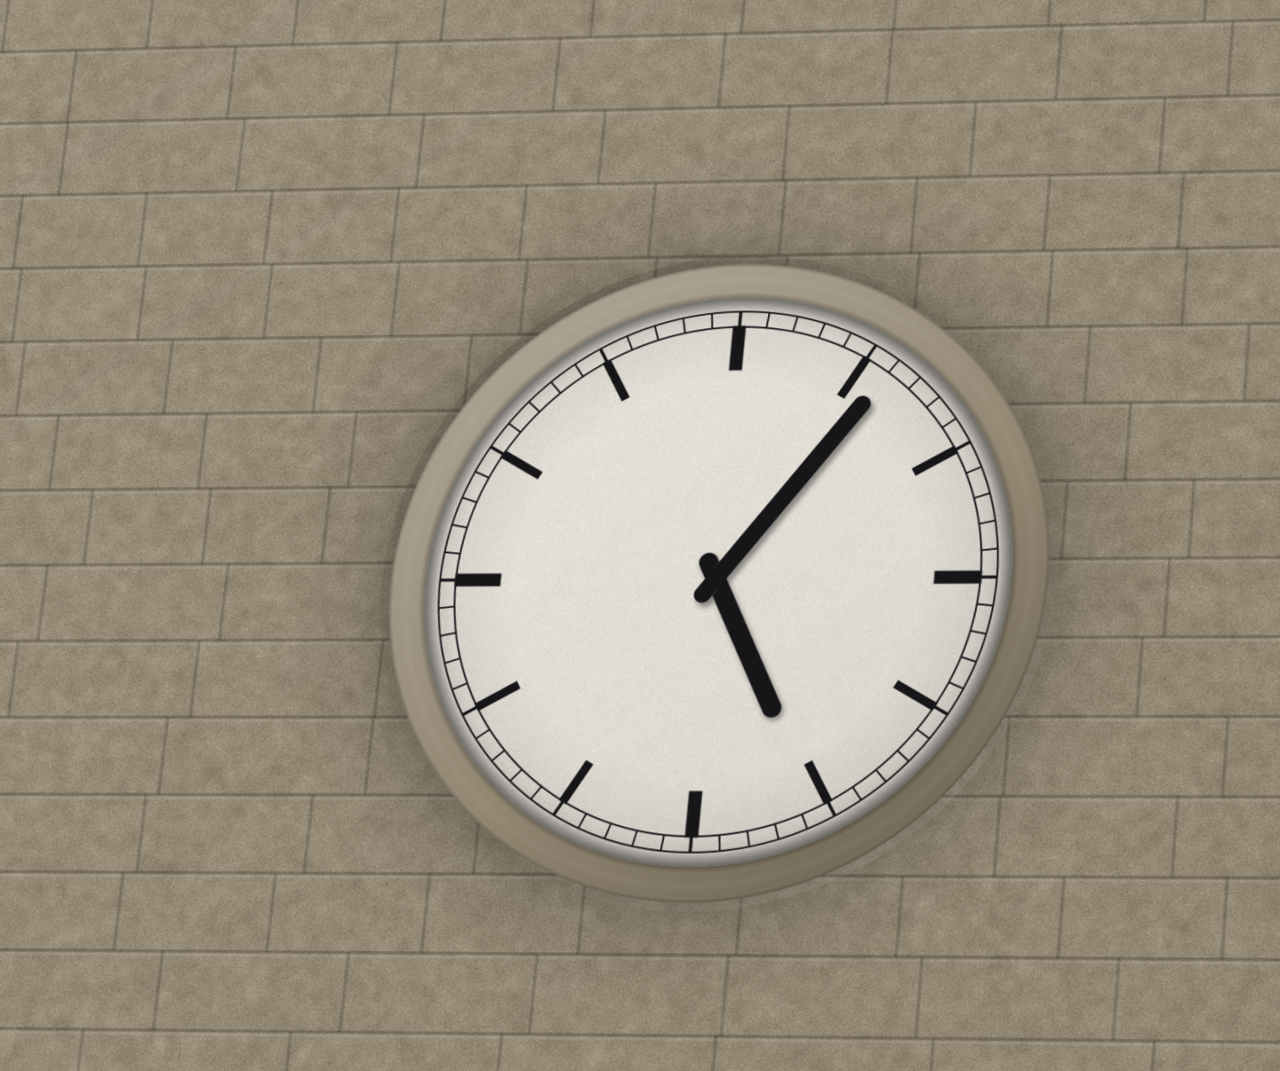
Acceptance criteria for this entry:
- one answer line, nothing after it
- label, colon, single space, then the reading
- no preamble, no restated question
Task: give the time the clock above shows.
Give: 5:06
